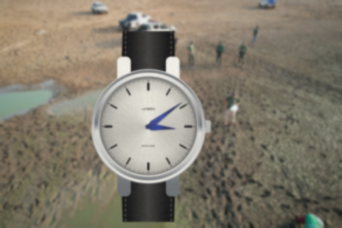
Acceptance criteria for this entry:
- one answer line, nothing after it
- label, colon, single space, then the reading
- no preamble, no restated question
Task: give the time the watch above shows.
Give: 3:09
